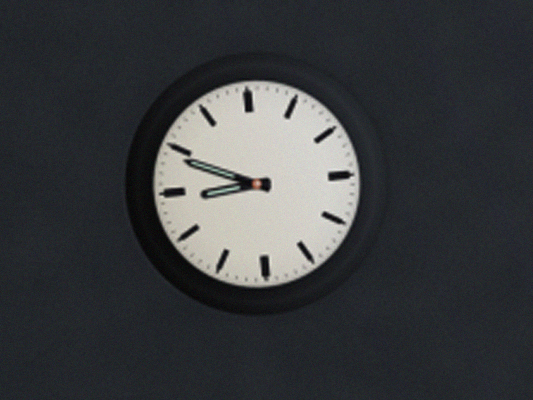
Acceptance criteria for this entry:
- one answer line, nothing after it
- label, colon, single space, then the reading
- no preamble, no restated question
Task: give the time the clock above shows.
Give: 8:49
